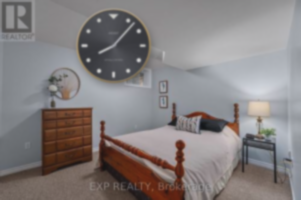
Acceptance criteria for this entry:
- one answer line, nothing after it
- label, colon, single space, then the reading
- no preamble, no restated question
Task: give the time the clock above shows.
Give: 8:07
